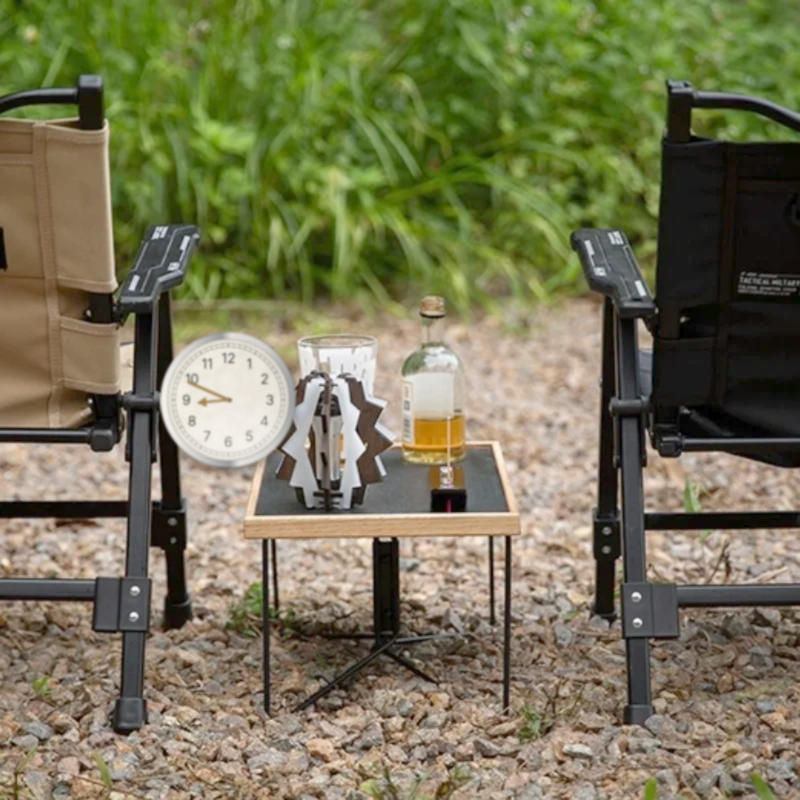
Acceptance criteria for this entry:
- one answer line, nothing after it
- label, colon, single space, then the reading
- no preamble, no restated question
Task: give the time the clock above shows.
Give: 8:49
